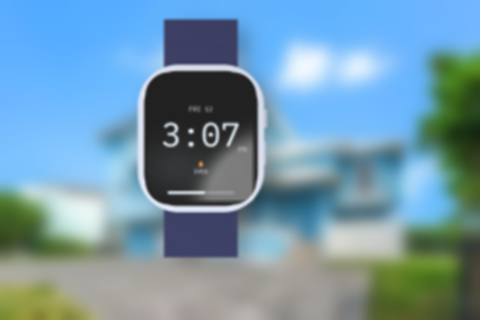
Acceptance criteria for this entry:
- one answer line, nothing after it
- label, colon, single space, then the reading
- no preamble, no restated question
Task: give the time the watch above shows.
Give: 3:07
